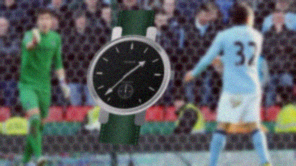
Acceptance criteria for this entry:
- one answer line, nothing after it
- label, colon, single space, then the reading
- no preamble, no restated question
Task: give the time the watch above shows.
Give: 1:37
